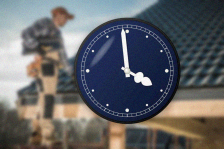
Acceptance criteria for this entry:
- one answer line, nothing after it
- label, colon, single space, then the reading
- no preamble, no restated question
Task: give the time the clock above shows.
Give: 3:59
